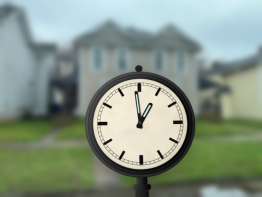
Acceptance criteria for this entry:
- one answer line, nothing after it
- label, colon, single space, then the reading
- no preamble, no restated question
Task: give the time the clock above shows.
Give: 12:59
